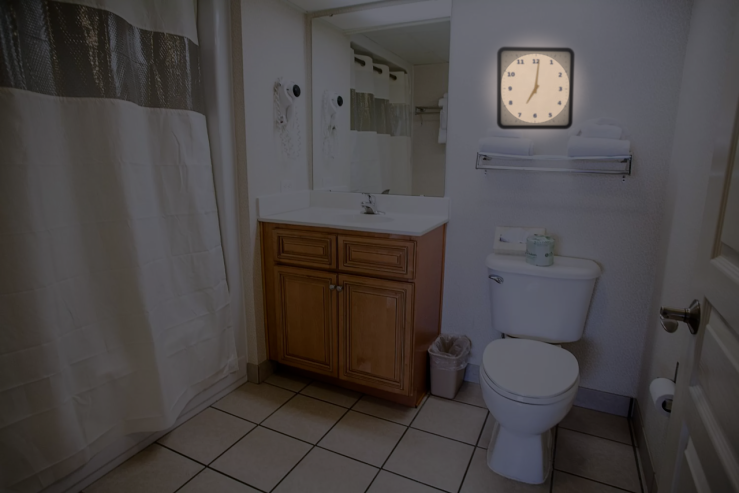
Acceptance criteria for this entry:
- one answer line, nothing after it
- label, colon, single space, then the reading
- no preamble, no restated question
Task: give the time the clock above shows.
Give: 7:01
